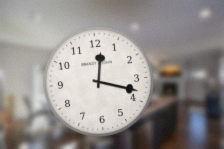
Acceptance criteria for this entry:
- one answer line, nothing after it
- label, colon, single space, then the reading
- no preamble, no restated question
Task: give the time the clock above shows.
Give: 12:18
